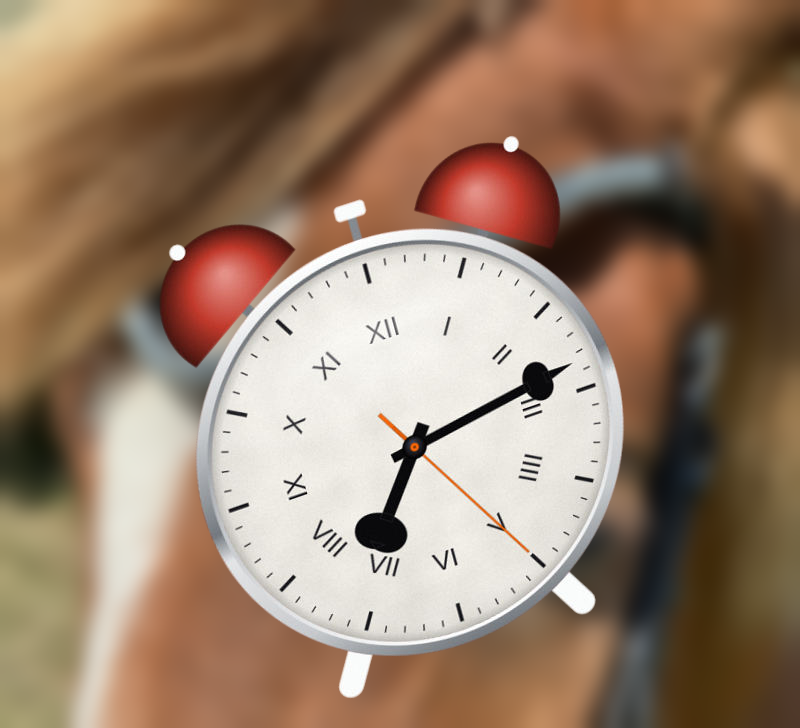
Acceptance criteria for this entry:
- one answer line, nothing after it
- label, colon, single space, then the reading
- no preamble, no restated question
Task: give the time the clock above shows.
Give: 7:13:25
